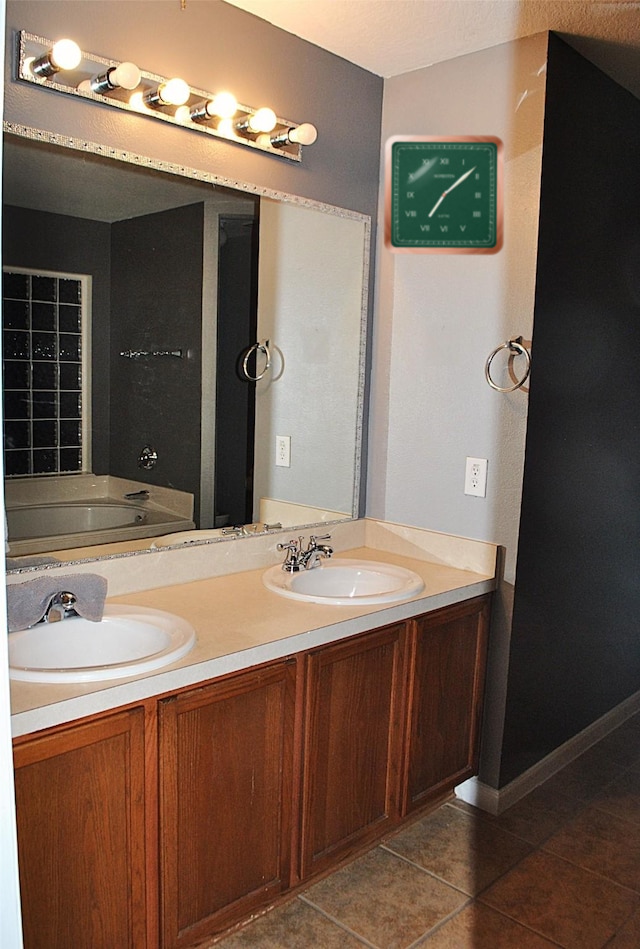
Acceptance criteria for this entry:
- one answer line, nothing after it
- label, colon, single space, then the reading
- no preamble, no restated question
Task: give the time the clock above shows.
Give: 7:08
